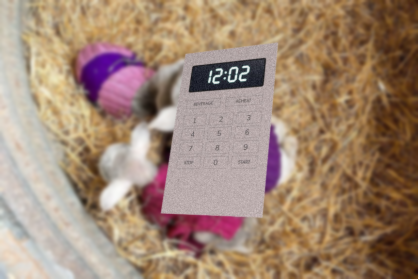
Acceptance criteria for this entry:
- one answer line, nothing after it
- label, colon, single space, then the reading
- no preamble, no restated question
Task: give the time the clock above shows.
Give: 12:02
